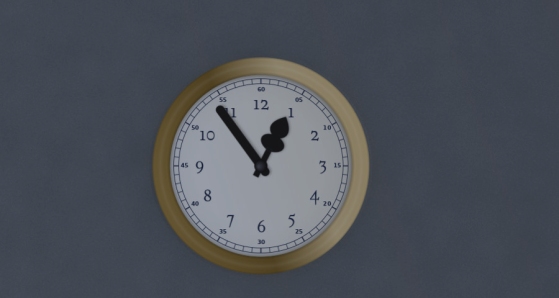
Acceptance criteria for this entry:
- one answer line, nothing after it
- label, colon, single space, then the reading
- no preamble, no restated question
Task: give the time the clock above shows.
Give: 12:54
